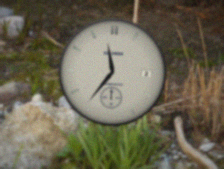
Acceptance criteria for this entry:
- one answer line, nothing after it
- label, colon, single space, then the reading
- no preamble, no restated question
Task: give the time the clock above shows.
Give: 11:36
